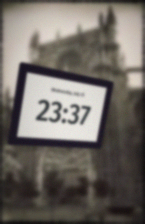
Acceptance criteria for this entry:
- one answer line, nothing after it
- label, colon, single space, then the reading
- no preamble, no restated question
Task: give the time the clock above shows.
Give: 23:37
